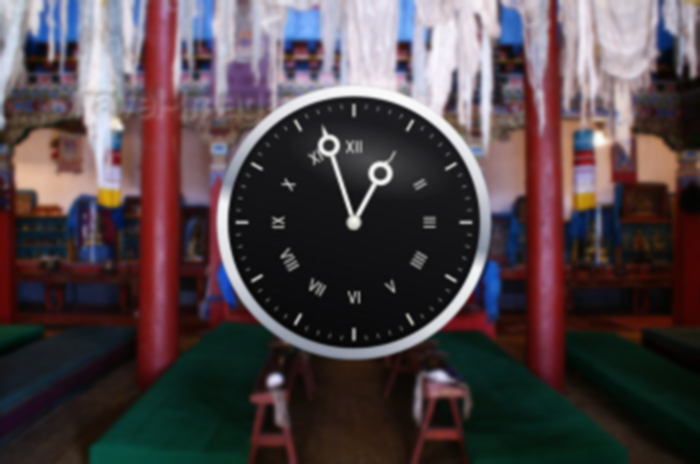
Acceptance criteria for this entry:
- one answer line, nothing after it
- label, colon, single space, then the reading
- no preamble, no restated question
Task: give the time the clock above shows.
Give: 12:57
